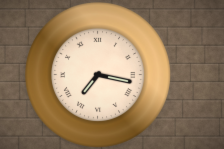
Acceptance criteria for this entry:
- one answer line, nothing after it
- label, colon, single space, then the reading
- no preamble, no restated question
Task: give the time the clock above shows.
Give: 7:17
